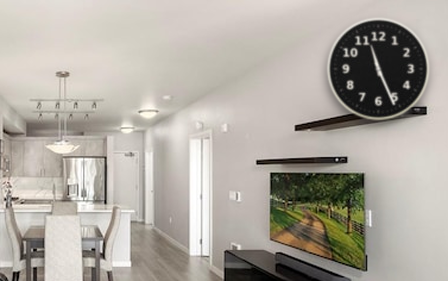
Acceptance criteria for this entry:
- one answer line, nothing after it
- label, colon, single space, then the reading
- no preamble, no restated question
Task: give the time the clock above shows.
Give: 11:26
